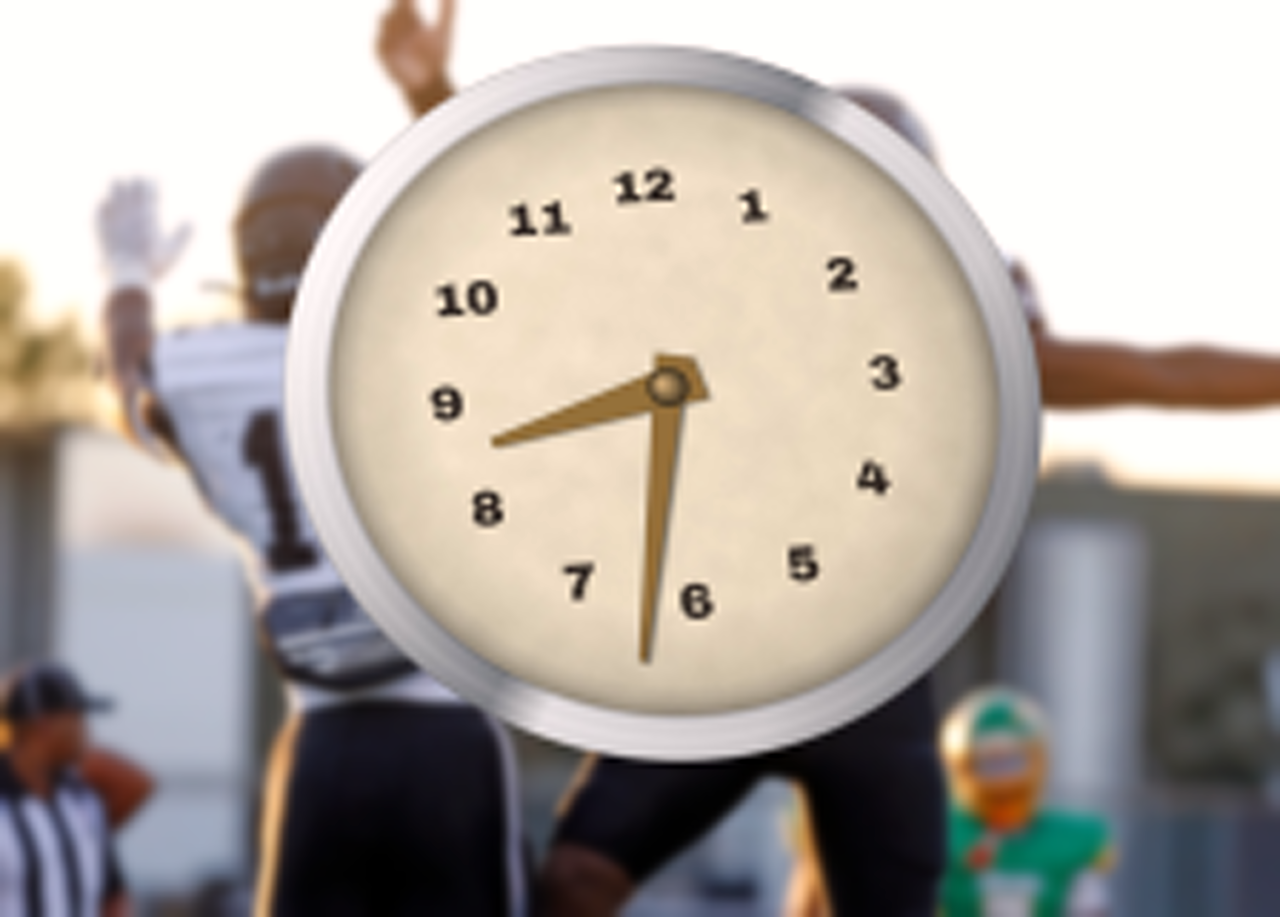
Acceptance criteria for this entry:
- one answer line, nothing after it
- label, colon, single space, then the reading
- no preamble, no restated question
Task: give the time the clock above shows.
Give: 8:32
